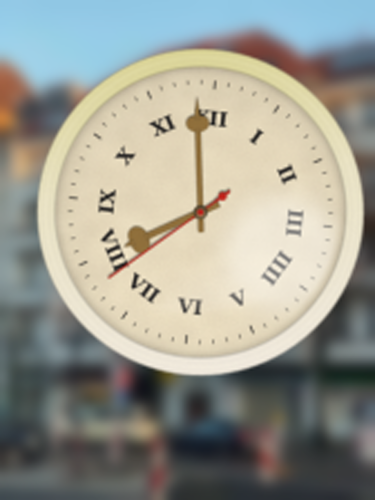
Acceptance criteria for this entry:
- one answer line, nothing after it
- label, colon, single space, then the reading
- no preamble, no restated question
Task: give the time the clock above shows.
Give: 7:58:38
